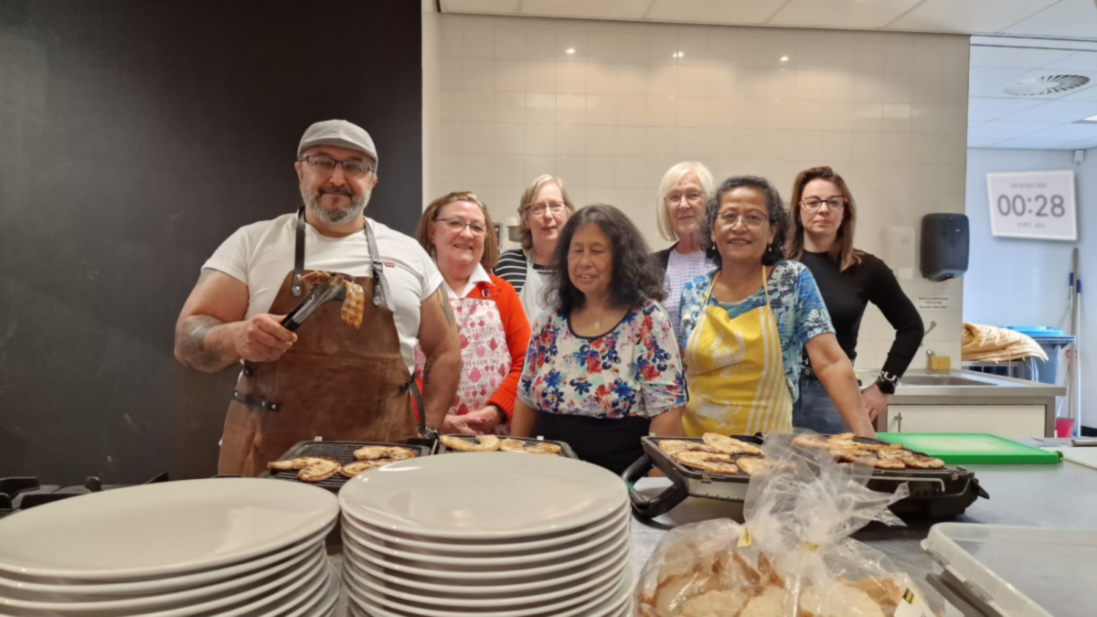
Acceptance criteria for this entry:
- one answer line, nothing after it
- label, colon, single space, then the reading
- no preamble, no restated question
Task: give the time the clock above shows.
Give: 0:28
